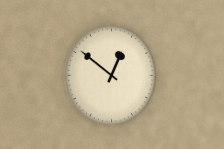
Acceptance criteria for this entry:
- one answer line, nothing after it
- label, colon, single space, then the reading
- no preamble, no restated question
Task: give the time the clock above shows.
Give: 12:51
